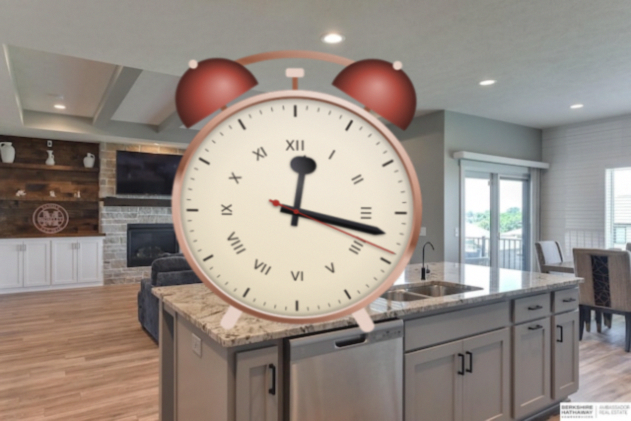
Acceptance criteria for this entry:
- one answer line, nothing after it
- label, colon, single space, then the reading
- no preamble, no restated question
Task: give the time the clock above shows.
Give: 12:17:19
